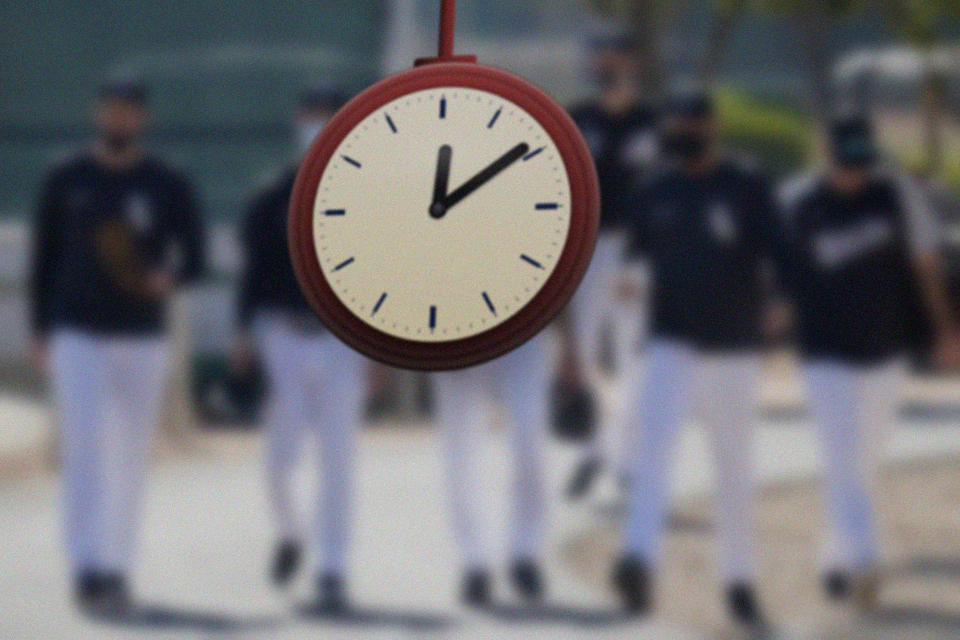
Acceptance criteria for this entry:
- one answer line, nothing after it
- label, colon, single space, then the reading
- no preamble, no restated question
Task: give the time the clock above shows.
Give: 12:09
